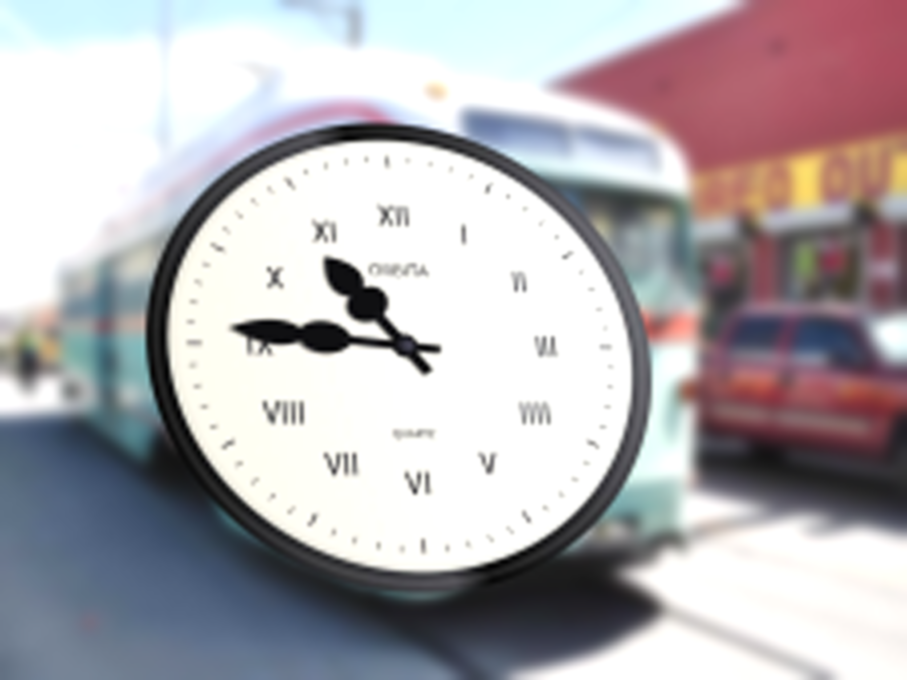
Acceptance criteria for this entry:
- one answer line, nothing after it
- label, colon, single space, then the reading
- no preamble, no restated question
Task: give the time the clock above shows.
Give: 10:46
